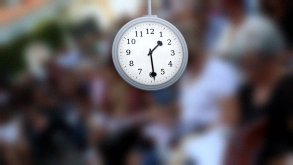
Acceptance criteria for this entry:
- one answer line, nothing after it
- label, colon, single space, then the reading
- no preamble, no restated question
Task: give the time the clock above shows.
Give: 1:29
